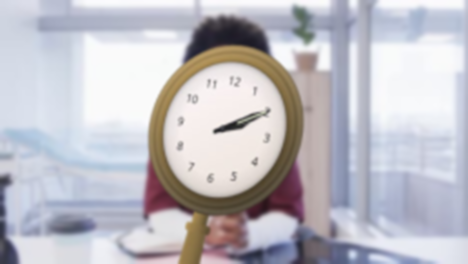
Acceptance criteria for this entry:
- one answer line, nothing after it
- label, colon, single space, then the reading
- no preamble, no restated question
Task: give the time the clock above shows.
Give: 2:10
